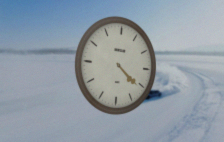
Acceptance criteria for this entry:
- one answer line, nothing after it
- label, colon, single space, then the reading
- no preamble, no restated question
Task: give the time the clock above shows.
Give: 4:21
